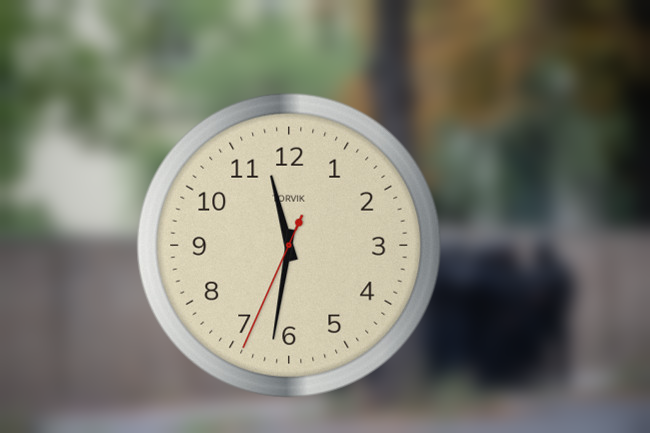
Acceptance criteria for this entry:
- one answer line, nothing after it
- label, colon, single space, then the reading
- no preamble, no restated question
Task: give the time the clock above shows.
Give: 11:31:34
